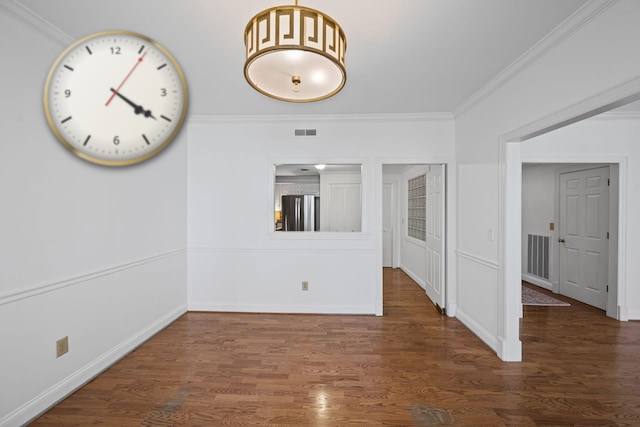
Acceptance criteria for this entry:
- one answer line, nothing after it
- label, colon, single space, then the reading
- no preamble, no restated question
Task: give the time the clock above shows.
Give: 4:21:06
